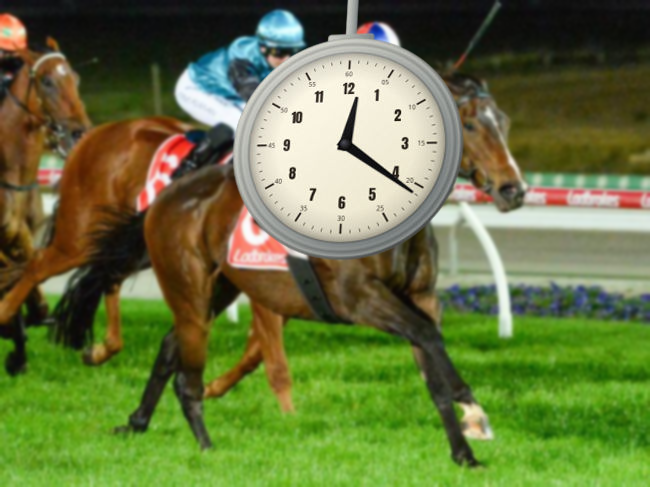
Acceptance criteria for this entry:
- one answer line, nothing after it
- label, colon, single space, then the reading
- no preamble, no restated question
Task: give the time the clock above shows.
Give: 12:21
